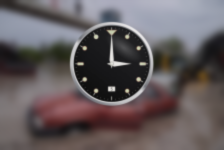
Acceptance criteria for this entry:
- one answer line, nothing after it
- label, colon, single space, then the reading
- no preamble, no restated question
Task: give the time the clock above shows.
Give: 3:00
